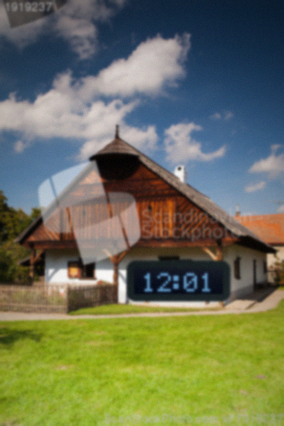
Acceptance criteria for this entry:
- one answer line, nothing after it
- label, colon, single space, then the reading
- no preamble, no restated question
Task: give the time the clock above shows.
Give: 12:01
